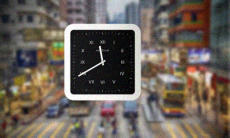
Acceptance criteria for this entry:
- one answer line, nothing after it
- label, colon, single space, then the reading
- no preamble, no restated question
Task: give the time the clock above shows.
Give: 11:40
